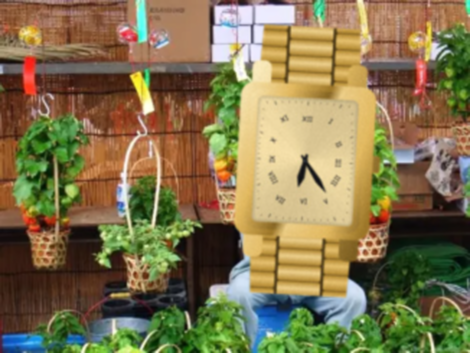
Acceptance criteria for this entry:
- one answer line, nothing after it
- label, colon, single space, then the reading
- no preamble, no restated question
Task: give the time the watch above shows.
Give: 6:24
